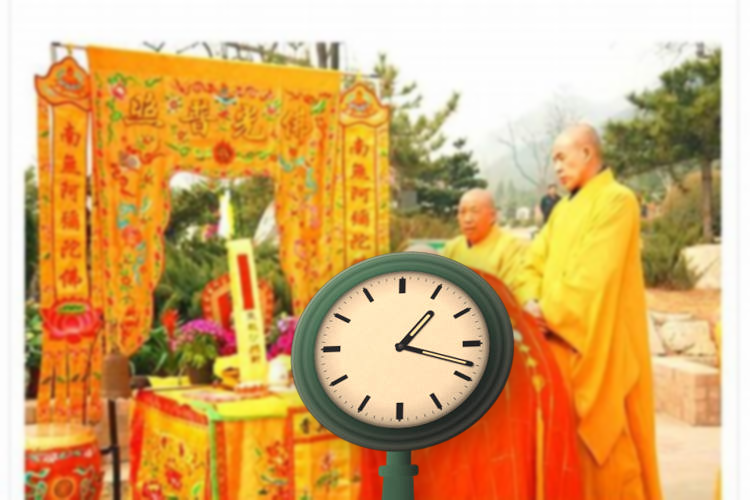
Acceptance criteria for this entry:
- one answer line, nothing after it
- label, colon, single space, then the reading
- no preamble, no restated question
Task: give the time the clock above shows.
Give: 1:18
